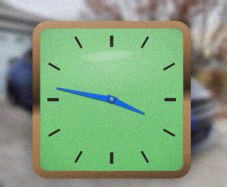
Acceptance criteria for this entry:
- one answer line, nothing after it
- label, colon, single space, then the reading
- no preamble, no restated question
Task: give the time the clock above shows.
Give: 3:47
